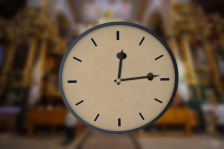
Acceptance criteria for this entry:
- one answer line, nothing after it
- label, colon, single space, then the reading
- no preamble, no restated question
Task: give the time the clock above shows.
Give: 12:14
